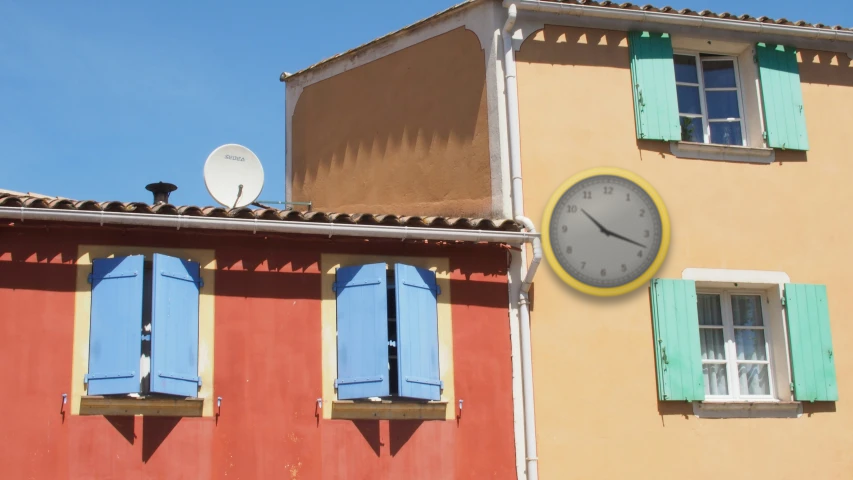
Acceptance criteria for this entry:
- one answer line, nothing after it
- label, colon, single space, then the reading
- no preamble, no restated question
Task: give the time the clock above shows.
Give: 10:18
